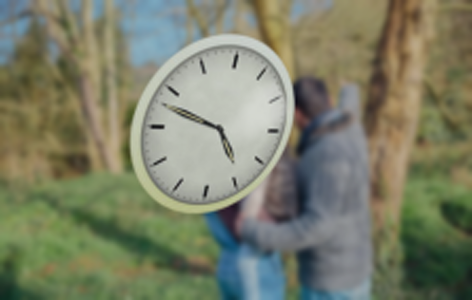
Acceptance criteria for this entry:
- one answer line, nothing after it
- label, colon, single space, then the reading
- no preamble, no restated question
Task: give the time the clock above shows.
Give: 4:48
